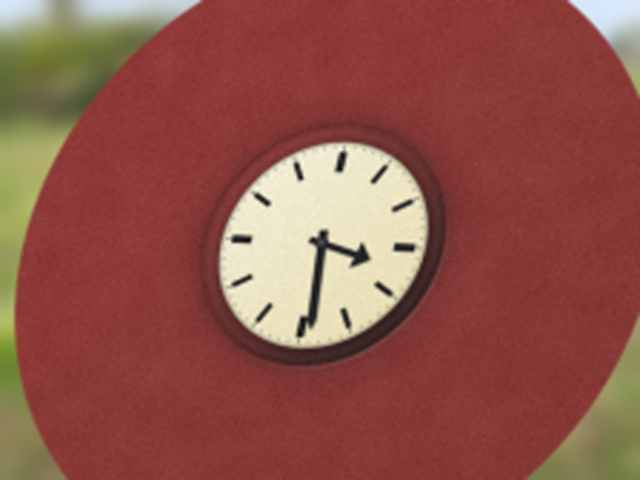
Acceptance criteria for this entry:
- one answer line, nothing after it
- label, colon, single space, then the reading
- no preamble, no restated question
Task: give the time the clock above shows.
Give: 3:29
